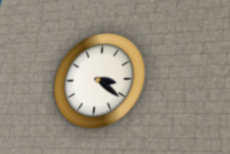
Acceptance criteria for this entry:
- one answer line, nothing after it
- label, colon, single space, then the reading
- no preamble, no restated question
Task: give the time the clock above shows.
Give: 3:21
